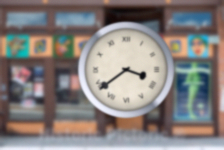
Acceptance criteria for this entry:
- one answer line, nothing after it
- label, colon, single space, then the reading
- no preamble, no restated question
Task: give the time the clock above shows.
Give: 3:39
